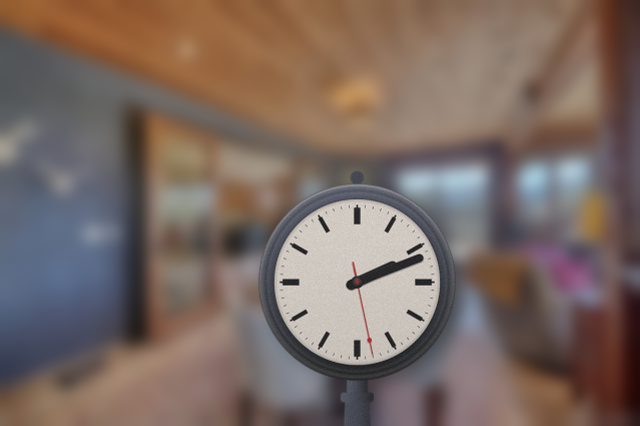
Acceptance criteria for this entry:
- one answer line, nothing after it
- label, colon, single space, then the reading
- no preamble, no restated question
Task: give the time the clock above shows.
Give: 2:11:28
